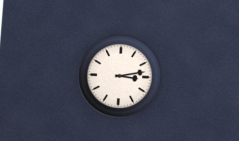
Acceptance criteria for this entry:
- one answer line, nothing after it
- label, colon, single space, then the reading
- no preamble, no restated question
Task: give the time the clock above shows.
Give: 3:13
